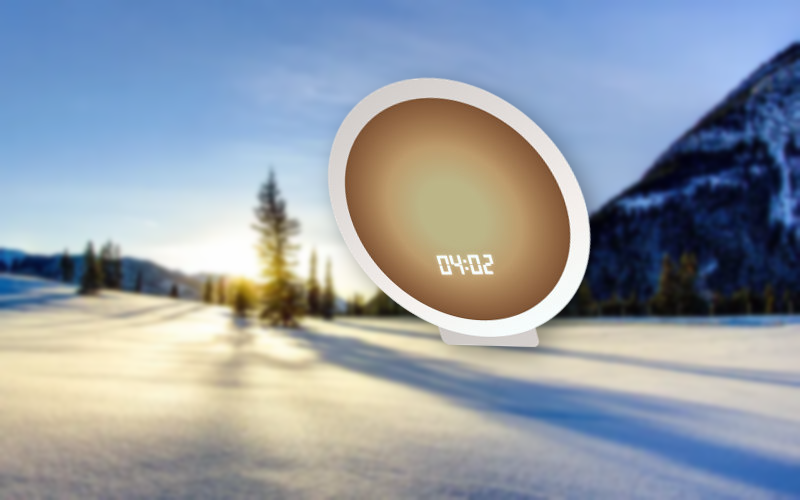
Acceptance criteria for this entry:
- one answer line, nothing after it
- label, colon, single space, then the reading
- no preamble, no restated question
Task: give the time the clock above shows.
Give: 4:02
